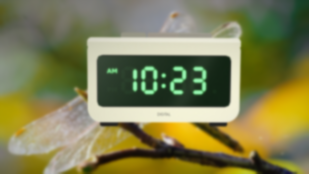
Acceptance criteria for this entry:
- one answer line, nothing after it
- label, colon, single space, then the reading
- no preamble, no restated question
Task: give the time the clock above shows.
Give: 10:23
